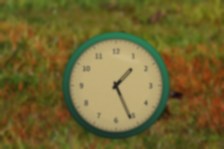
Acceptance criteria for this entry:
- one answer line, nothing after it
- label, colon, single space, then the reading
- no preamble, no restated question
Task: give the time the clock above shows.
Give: 1:26
